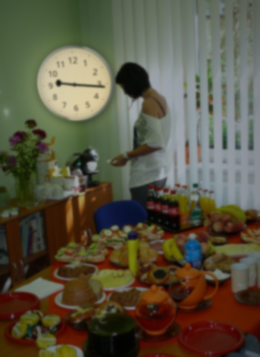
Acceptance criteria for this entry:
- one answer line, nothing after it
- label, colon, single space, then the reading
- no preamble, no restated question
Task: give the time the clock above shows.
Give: 9:16
